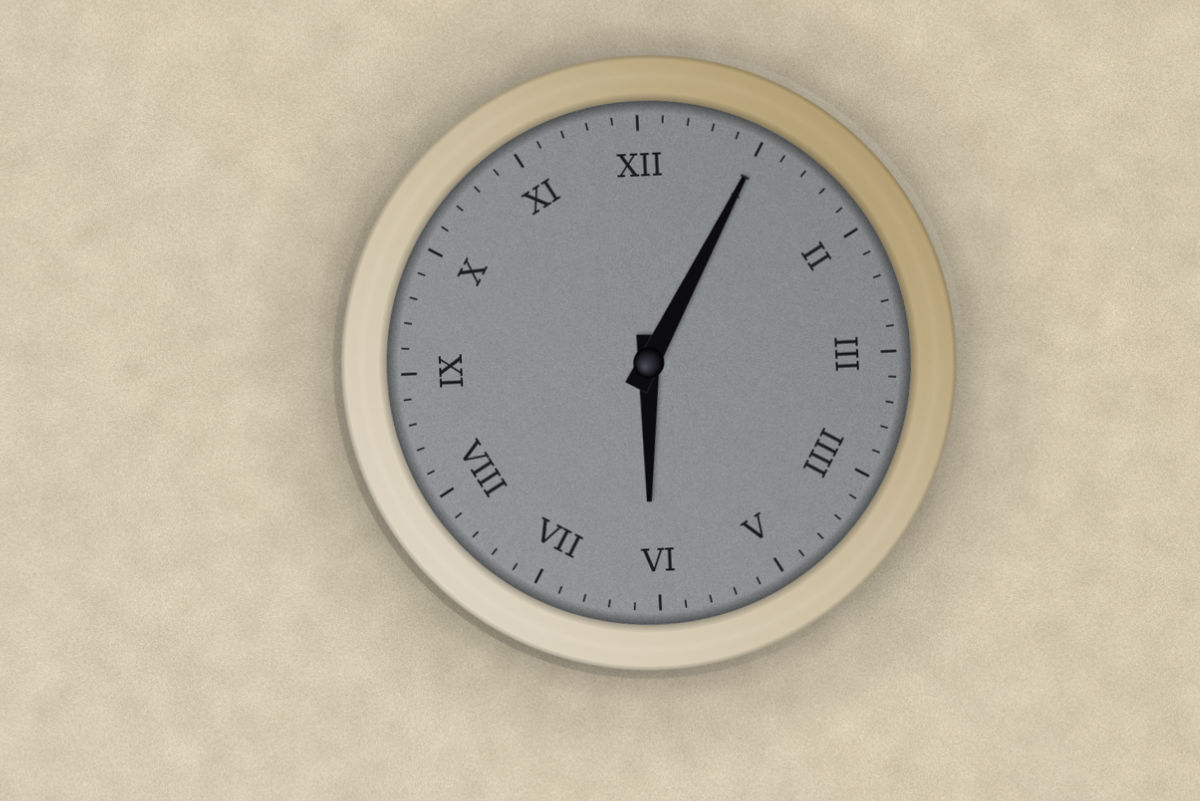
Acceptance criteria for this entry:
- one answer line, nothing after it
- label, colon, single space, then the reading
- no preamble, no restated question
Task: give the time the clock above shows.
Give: 6:05
